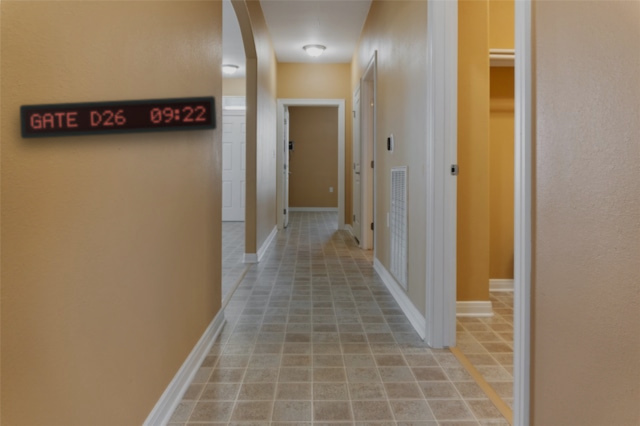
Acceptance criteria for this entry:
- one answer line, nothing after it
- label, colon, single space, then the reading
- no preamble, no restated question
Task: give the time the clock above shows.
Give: 9:22
